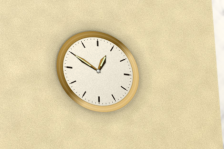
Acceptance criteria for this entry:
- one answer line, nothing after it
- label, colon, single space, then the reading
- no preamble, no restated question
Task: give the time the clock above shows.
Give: 12:50
